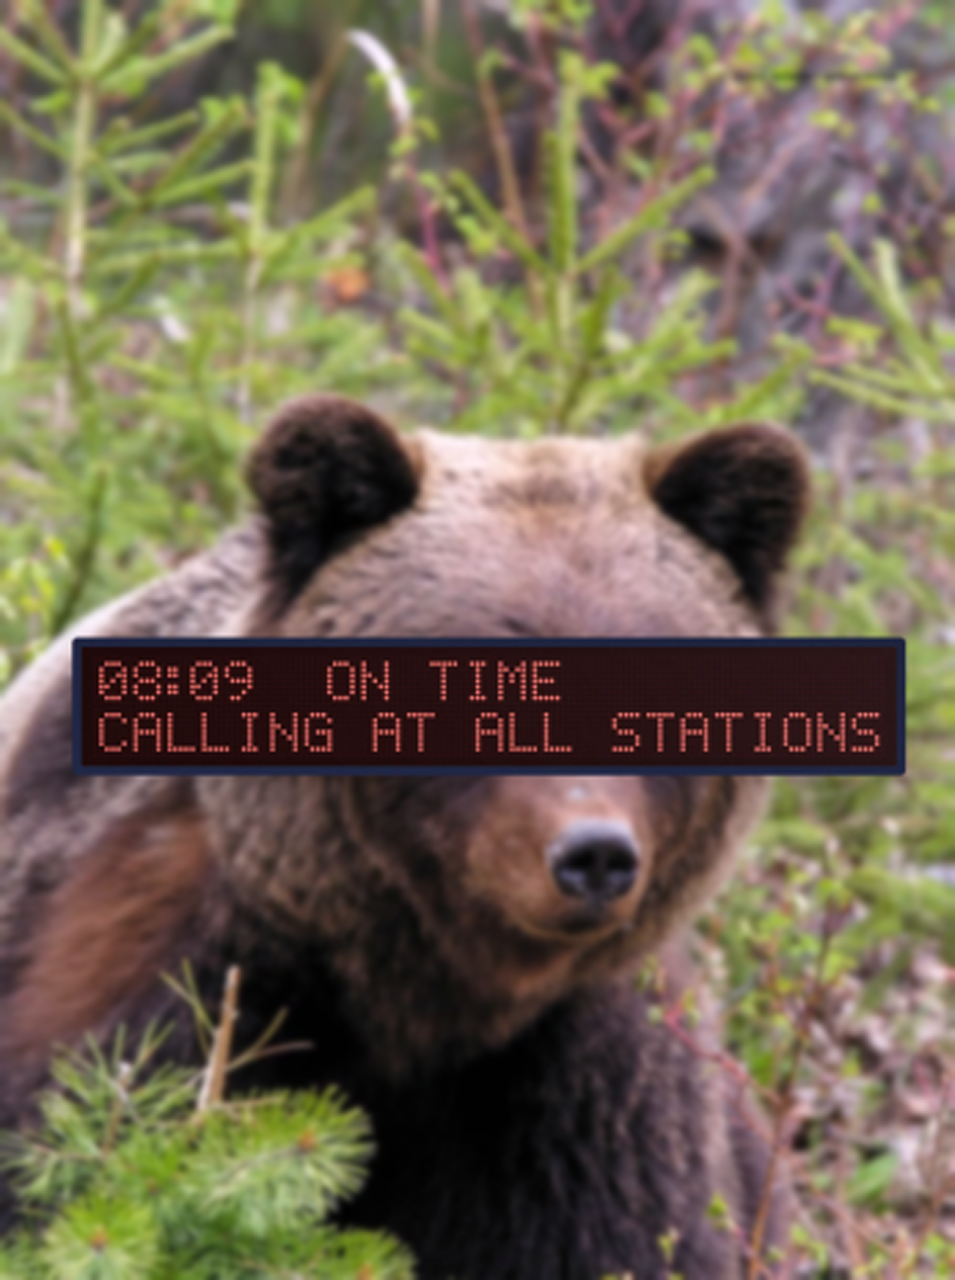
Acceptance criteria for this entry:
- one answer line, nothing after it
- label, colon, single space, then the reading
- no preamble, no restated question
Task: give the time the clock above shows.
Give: 8:09
